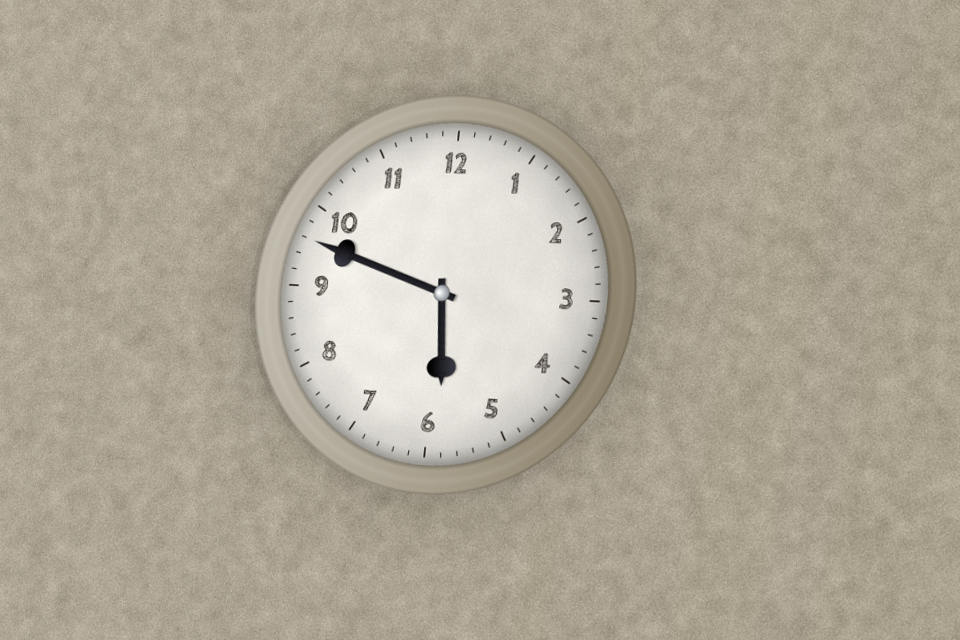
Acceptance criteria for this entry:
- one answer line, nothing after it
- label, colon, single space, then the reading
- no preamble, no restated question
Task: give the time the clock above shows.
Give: 5:48
